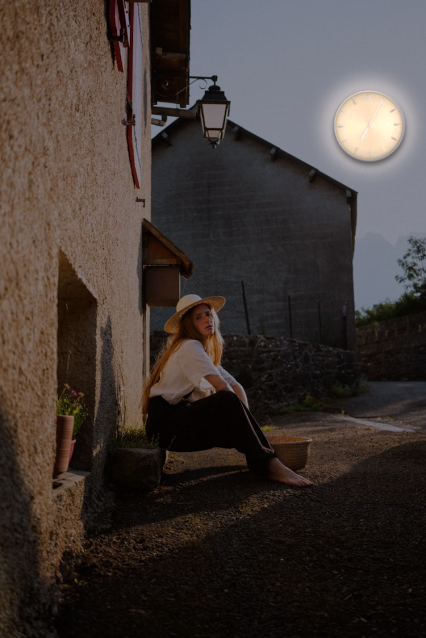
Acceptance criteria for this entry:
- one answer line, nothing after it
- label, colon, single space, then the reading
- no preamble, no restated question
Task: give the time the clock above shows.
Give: 7:05
